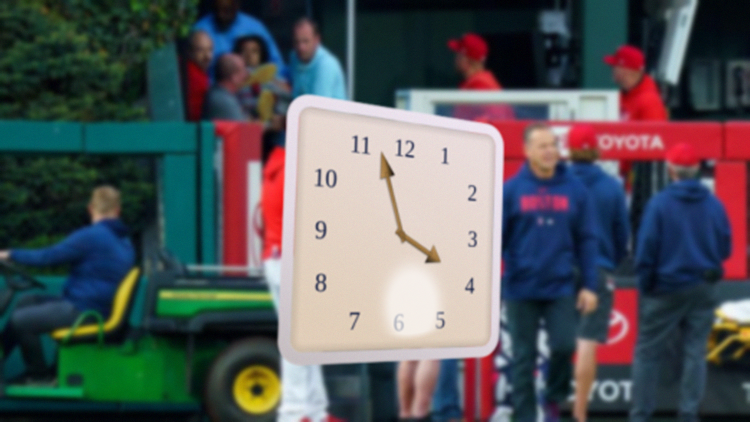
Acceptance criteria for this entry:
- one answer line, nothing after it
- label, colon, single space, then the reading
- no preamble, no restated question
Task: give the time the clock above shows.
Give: 3:57
